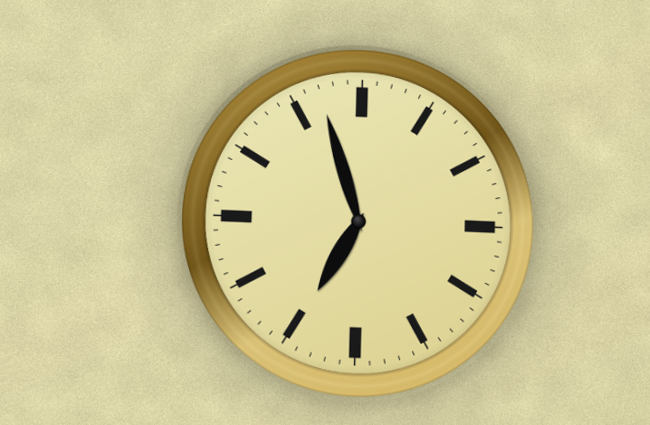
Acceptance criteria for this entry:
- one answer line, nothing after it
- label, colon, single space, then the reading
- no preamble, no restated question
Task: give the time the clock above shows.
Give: 6:57
